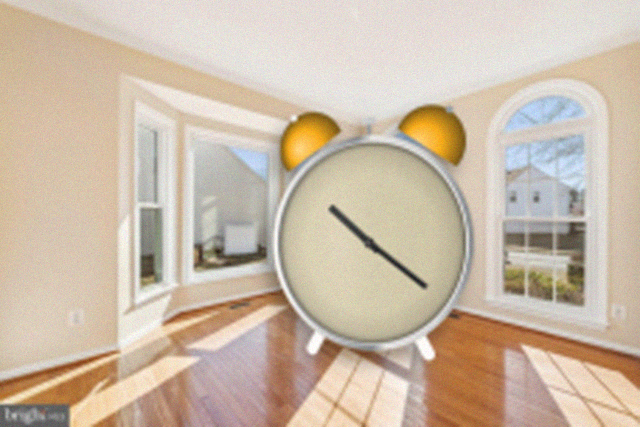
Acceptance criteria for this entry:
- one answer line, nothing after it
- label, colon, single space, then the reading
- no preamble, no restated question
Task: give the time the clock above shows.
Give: 10:21
